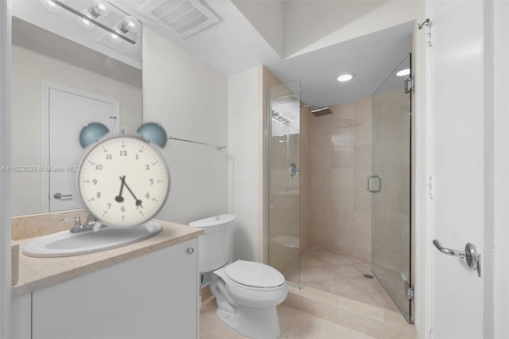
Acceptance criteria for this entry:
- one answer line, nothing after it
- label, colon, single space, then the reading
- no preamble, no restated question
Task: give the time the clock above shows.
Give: 6:24
